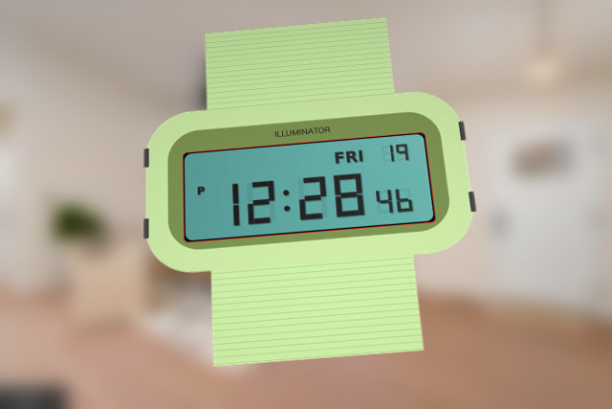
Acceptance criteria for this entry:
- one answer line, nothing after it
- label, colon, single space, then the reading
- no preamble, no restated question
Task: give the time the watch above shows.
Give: 12:28:46
